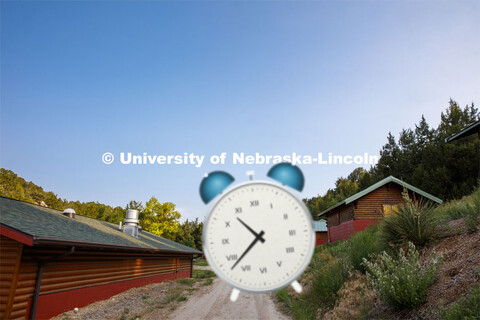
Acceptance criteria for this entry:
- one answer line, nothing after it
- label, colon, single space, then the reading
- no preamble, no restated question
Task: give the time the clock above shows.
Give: 10:38
